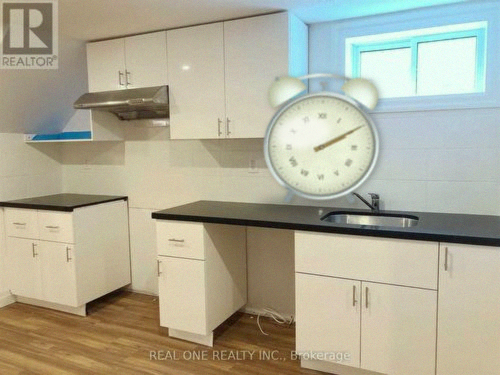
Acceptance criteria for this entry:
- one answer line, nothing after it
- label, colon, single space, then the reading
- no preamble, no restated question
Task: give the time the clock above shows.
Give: 2:10
